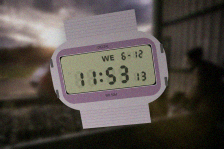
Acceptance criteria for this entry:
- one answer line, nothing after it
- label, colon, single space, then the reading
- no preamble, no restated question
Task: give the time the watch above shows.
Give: 11:53:13
